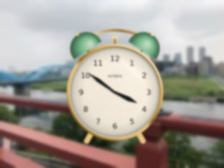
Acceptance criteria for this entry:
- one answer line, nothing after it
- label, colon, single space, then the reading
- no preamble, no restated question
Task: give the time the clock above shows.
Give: 3:51
